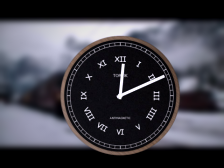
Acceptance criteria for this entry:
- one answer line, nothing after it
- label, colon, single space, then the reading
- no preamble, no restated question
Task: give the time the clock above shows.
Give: 12:11
